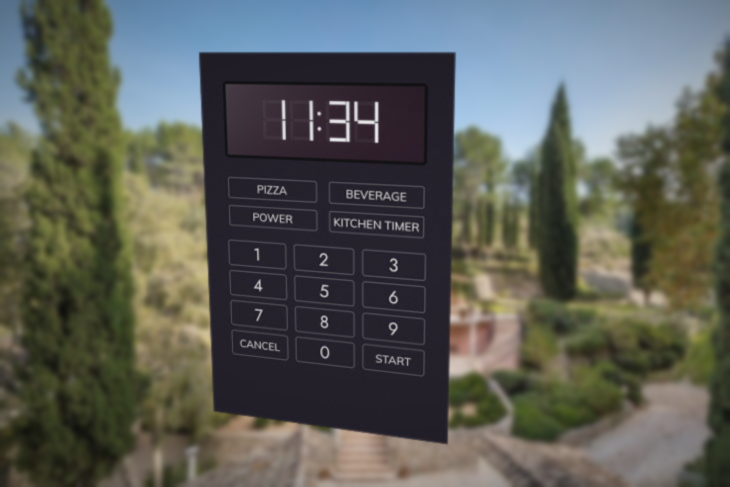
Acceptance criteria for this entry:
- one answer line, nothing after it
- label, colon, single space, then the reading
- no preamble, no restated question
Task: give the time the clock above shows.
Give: 11:34
